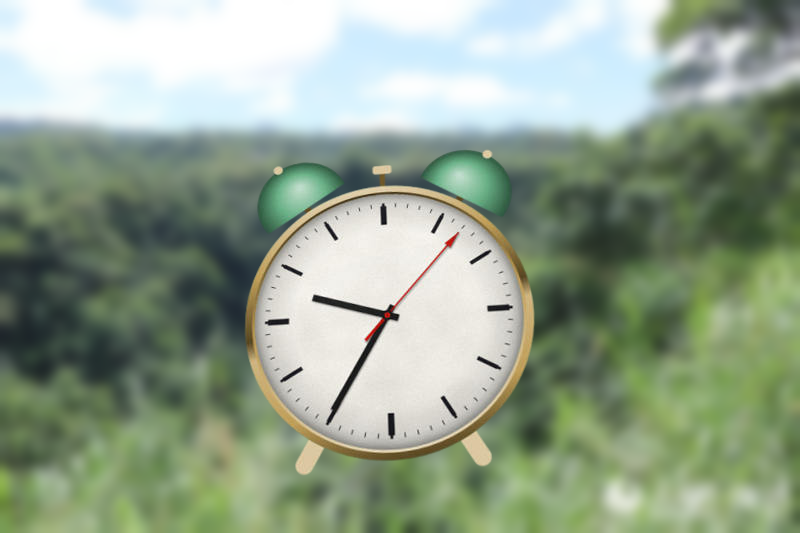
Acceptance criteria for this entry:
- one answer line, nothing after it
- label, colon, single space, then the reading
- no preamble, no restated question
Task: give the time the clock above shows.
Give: 9:35:07
